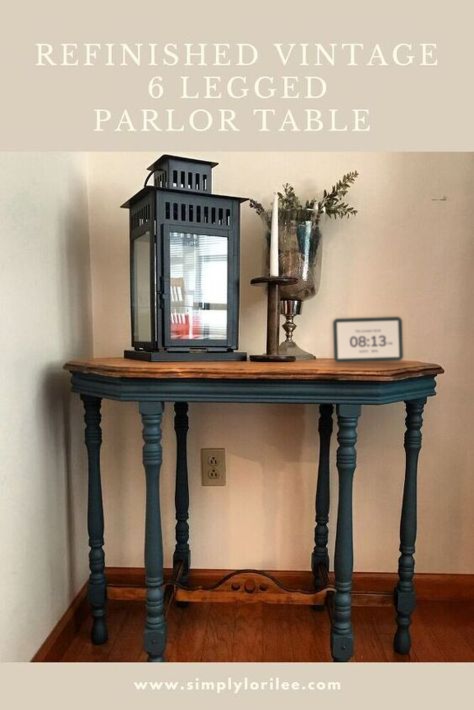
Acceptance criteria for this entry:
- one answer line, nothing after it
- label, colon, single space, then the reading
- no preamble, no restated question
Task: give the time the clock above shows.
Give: 8:13
